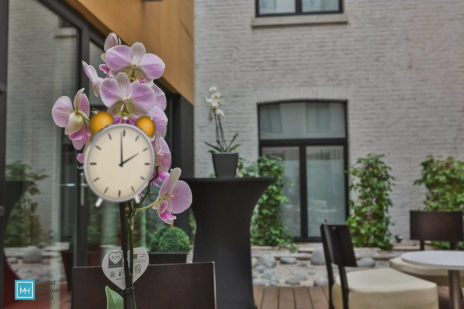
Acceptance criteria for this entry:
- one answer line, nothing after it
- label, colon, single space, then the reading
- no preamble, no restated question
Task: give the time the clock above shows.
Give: 1:59
